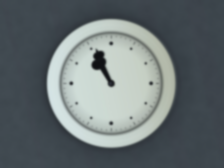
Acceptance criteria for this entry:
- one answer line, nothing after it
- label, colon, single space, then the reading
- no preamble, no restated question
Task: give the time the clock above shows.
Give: 10:56
